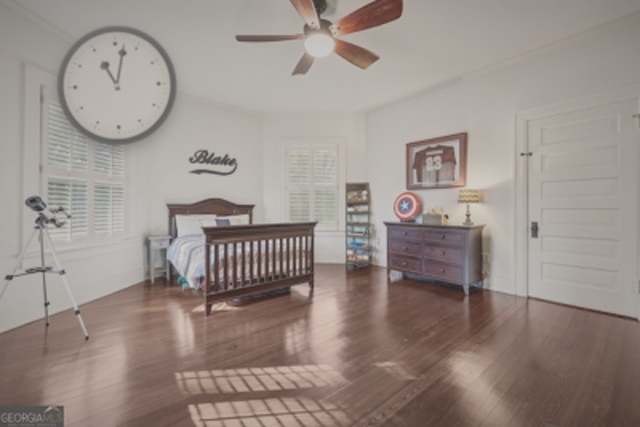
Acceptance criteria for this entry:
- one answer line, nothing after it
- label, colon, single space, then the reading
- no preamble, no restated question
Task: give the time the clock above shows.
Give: 11:02
